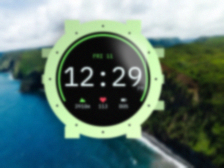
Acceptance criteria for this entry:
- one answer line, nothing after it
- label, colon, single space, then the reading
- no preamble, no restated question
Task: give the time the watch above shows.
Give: 12:29
